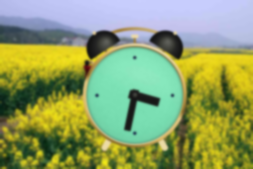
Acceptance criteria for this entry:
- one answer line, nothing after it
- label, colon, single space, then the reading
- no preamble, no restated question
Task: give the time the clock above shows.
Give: 3:32
